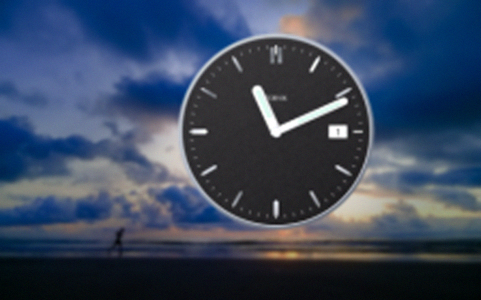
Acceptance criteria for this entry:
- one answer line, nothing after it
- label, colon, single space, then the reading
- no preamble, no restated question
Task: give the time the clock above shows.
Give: 11:11
